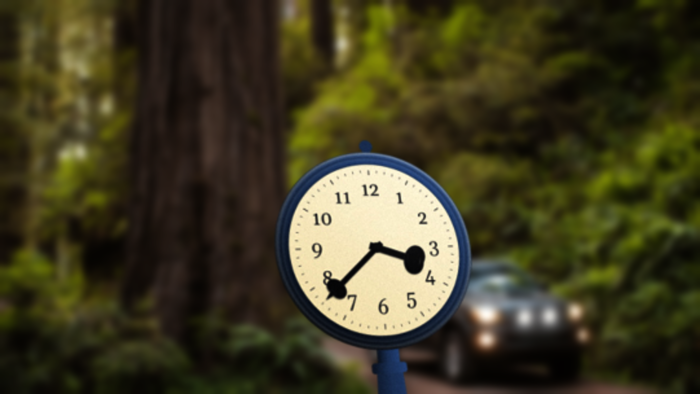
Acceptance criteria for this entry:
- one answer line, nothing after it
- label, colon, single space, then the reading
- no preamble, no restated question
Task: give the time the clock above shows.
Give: 3:38
